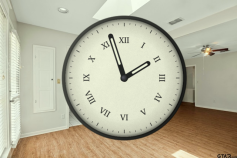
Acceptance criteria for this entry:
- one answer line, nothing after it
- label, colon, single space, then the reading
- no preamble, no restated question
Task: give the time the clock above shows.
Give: 1:57
